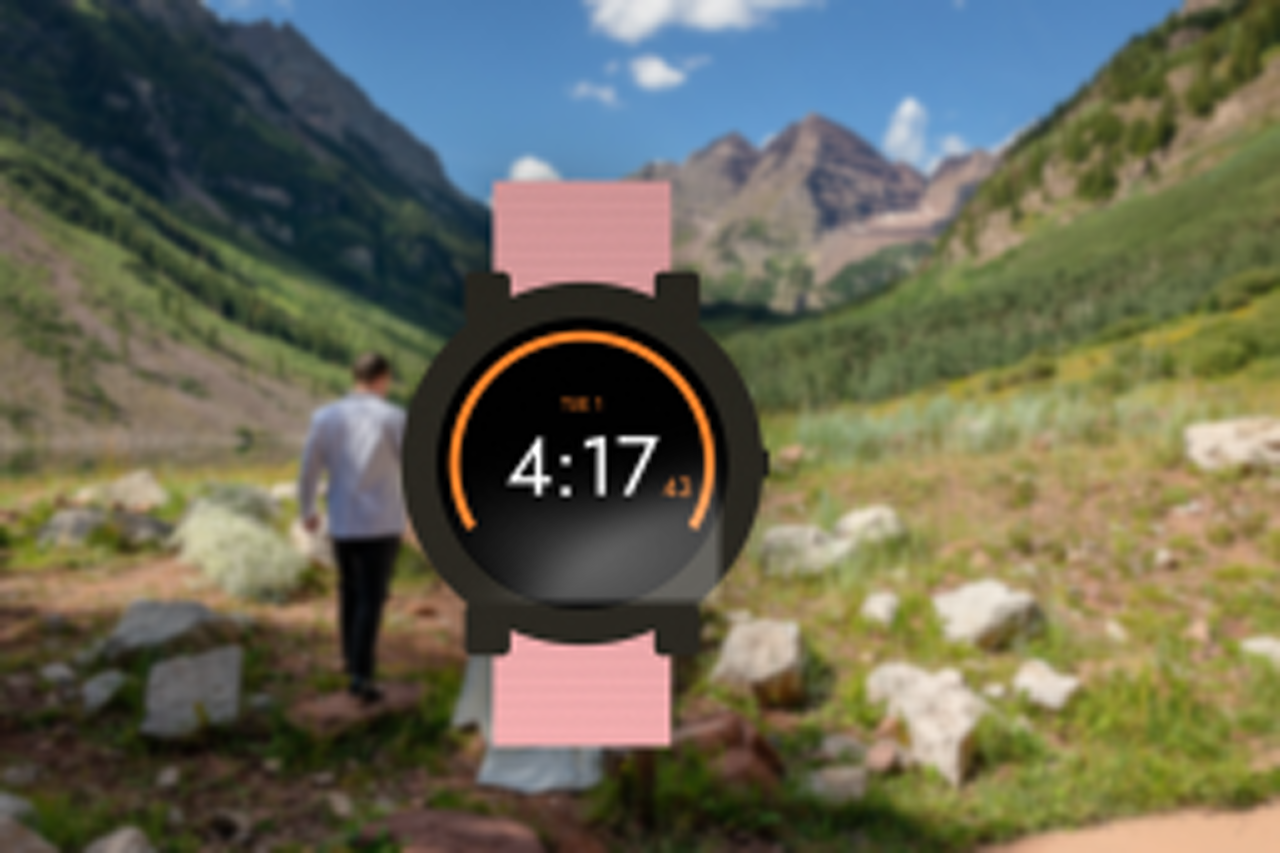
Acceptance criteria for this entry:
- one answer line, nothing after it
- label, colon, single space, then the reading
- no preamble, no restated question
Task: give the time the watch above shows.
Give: 4:17
